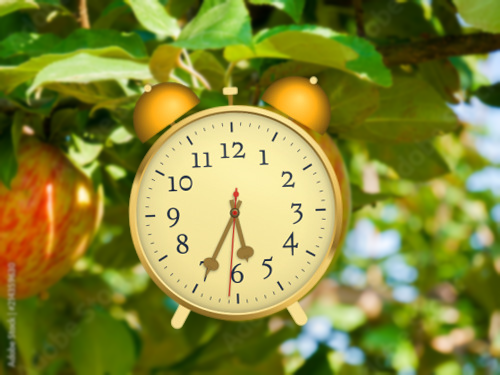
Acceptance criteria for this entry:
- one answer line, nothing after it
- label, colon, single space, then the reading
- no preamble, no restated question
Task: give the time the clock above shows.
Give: 5:34:31
